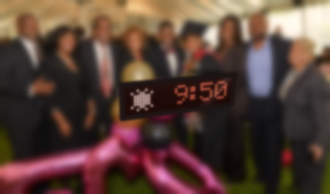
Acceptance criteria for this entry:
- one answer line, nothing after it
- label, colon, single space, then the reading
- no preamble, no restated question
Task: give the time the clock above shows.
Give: 9:50
